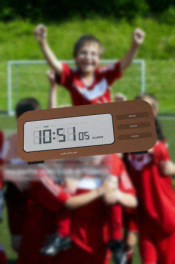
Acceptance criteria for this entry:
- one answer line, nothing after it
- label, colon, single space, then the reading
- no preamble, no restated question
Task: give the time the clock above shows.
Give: 10:51:05
